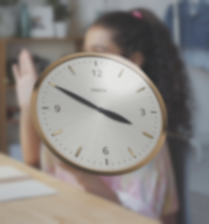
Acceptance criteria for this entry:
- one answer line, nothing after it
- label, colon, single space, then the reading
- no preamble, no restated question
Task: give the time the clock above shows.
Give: 3:50
